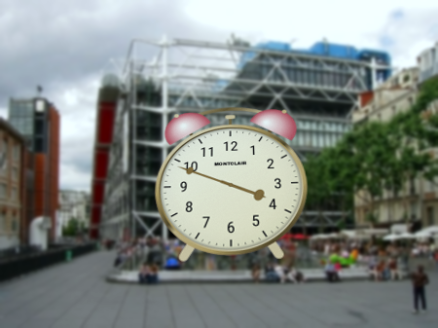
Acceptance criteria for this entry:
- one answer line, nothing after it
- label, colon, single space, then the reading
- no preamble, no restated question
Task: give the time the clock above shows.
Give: 3:49
